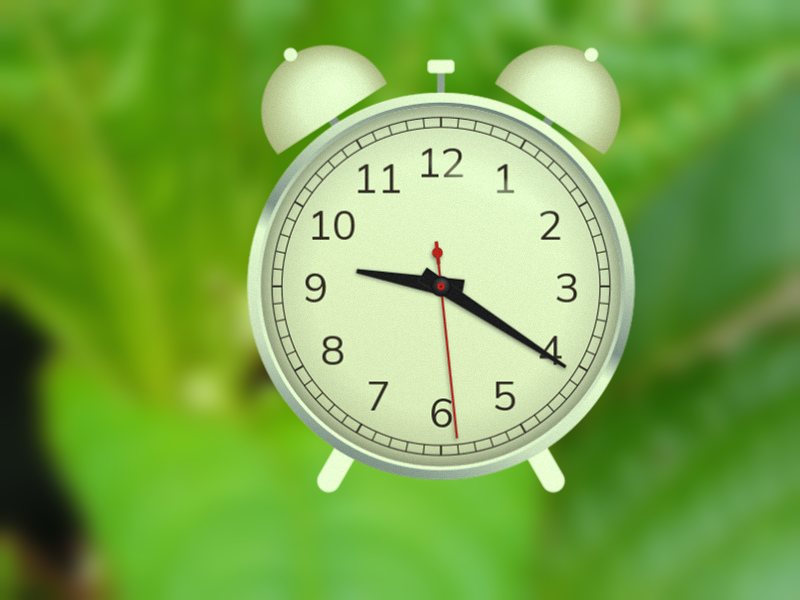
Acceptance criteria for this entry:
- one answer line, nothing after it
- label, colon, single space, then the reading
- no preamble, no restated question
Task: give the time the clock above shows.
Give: 9:20:29
